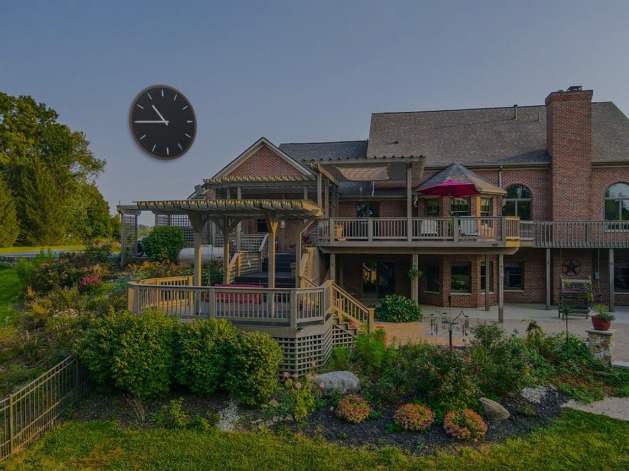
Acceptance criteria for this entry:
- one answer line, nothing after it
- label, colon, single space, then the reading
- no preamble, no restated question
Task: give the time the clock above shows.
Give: 10:45
